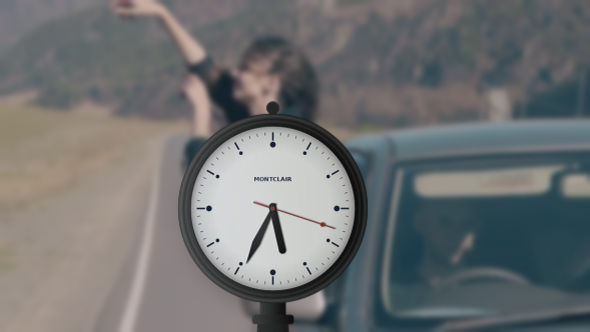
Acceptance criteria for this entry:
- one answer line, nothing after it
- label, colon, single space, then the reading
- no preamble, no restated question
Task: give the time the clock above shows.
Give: 5:34:18
